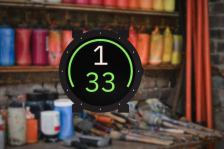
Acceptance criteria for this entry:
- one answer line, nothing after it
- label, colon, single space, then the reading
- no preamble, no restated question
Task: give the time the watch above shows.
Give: 1:33
